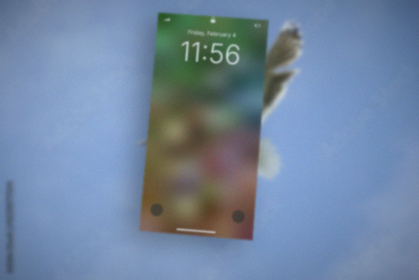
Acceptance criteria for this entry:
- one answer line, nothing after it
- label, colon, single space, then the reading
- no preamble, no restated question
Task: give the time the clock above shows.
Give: 11:56
